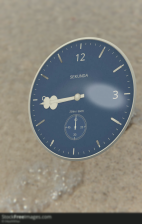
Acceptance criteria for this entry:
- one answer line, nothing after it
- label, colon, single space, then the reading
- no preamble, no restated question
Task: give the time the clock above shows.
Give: 8:44
